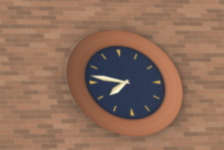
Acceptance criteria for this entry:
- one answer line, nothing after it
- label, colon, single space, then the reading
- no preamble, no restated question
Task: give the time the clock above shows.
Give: 7:47
